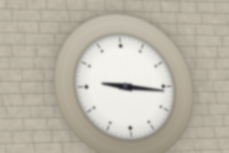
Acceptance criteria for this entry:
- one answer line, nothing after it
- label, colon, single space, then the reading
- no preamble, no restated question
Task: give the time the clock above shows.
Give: 9:16
